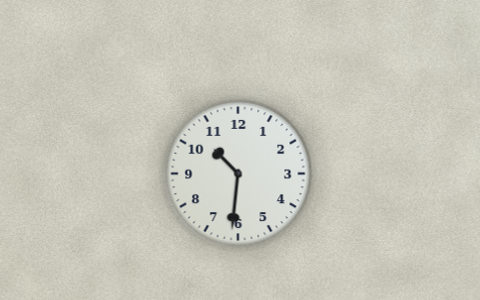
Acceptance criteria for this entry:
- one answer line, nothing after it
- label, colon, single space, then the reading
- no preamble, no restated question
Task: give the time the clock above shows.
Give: 10:31
